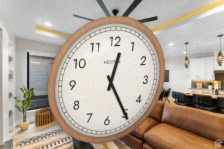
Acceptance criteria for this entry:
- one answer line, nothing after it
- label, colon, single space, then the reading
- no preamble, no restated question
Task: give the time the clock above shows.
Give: 12:25
